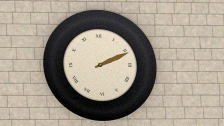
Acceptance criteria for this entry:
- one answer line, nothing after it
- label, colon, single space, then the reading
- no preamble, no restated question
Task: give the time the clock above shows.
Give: 2:11
